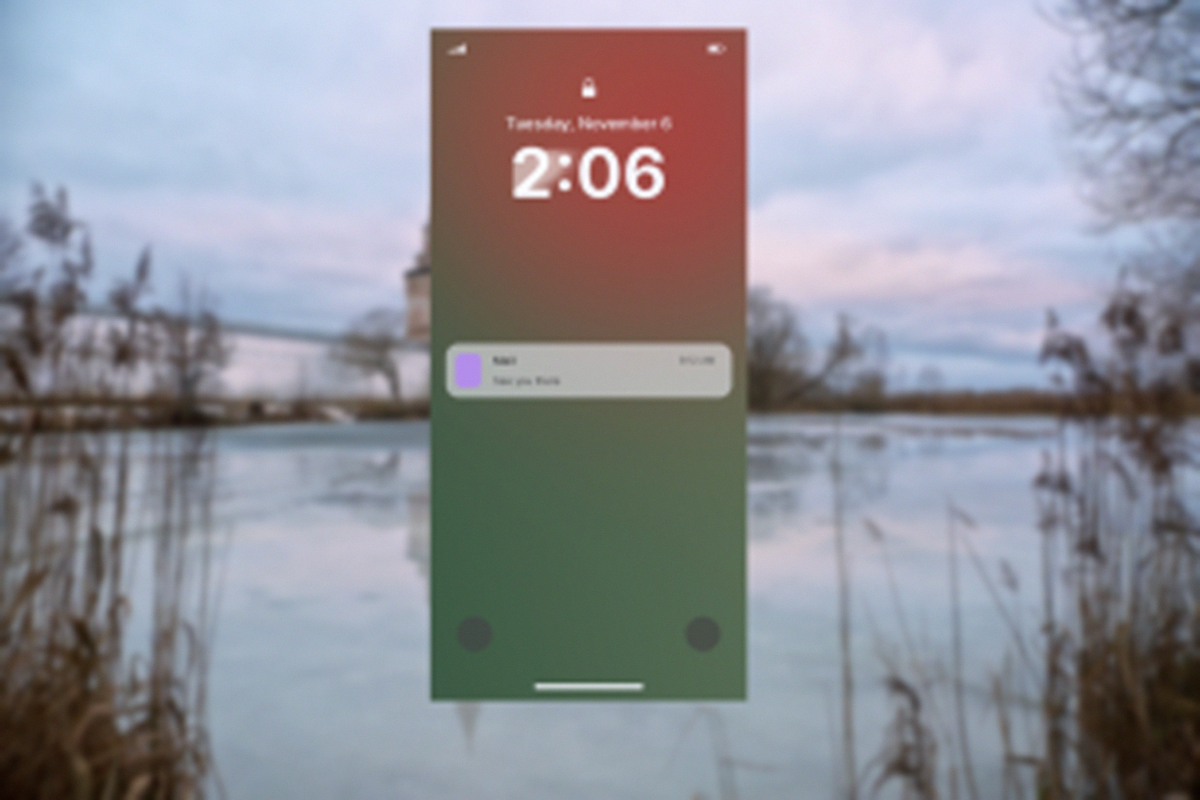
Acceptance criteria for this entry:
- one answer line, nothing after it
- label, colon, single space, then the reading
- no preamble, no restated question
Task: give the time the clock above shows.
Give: 2:06
